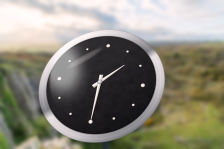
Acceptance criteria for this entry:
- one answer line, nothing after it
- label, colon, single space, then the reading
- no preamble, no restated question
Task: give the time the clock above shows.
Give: 1:30
